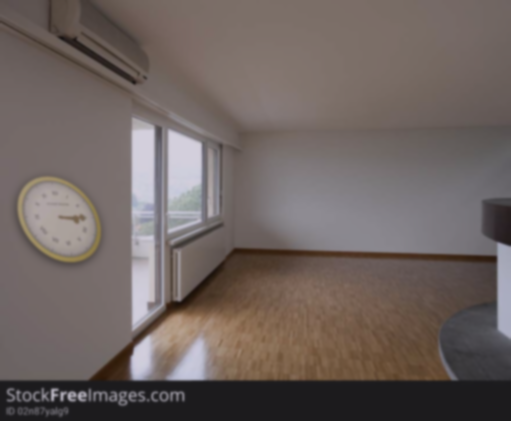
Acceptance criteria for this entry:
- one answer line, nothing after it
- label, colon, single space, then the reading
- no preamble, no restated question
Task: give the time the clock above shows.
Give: 3:15
